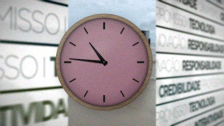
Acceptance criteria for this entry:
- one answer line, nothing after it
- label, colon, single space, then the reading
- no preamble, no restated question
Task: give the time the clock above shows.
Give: 10:46
